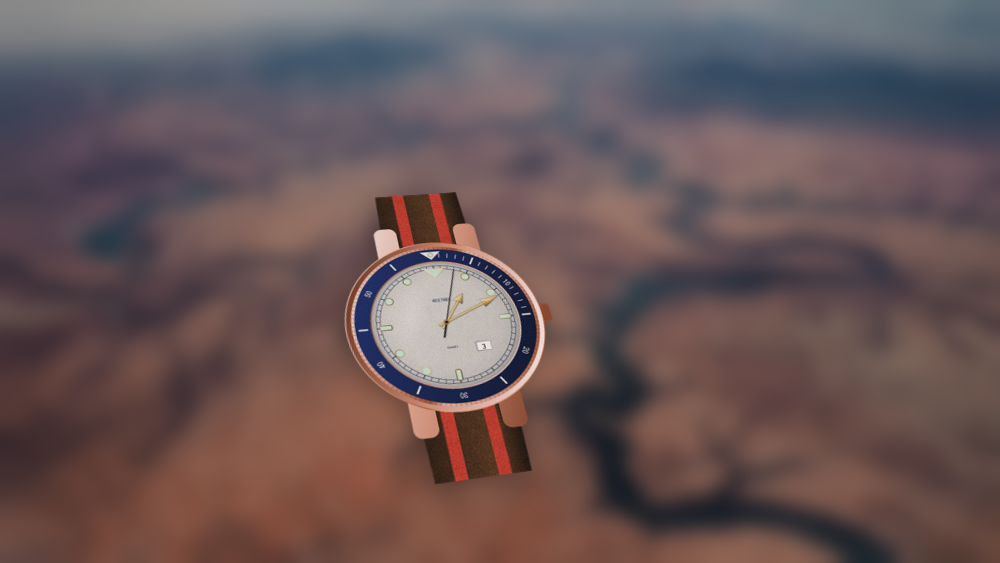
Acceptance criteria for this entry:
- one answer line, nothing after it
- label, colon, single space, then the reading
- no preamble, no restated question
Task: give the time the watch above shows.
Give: 1:11:03
